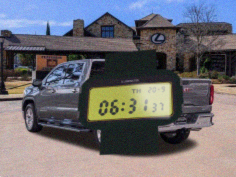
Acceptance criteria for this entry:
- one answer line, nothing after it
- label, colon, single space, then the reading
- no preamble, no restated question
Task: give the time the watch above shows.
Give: 6:31:37
